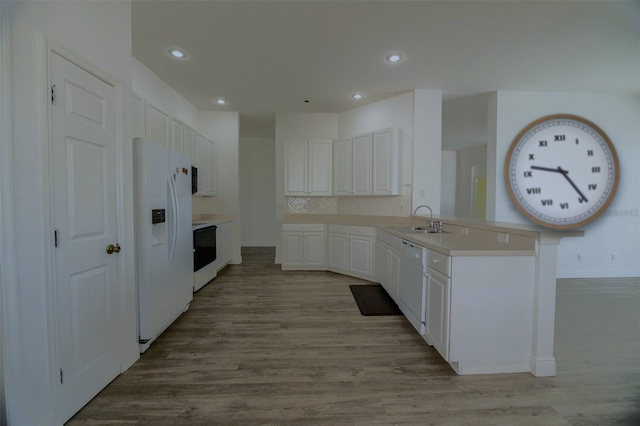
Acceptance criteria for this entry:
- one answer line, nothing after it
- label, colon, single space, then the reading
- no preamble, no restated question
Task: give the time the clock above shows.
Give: 9:24
